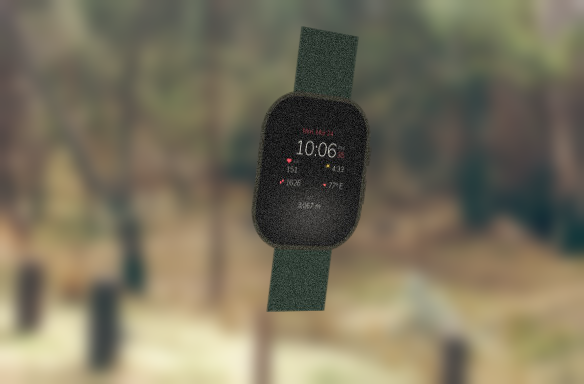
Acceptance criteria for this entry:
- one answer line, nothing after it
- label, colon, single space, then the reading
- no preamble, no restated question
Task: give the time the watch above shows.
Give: 10:06
